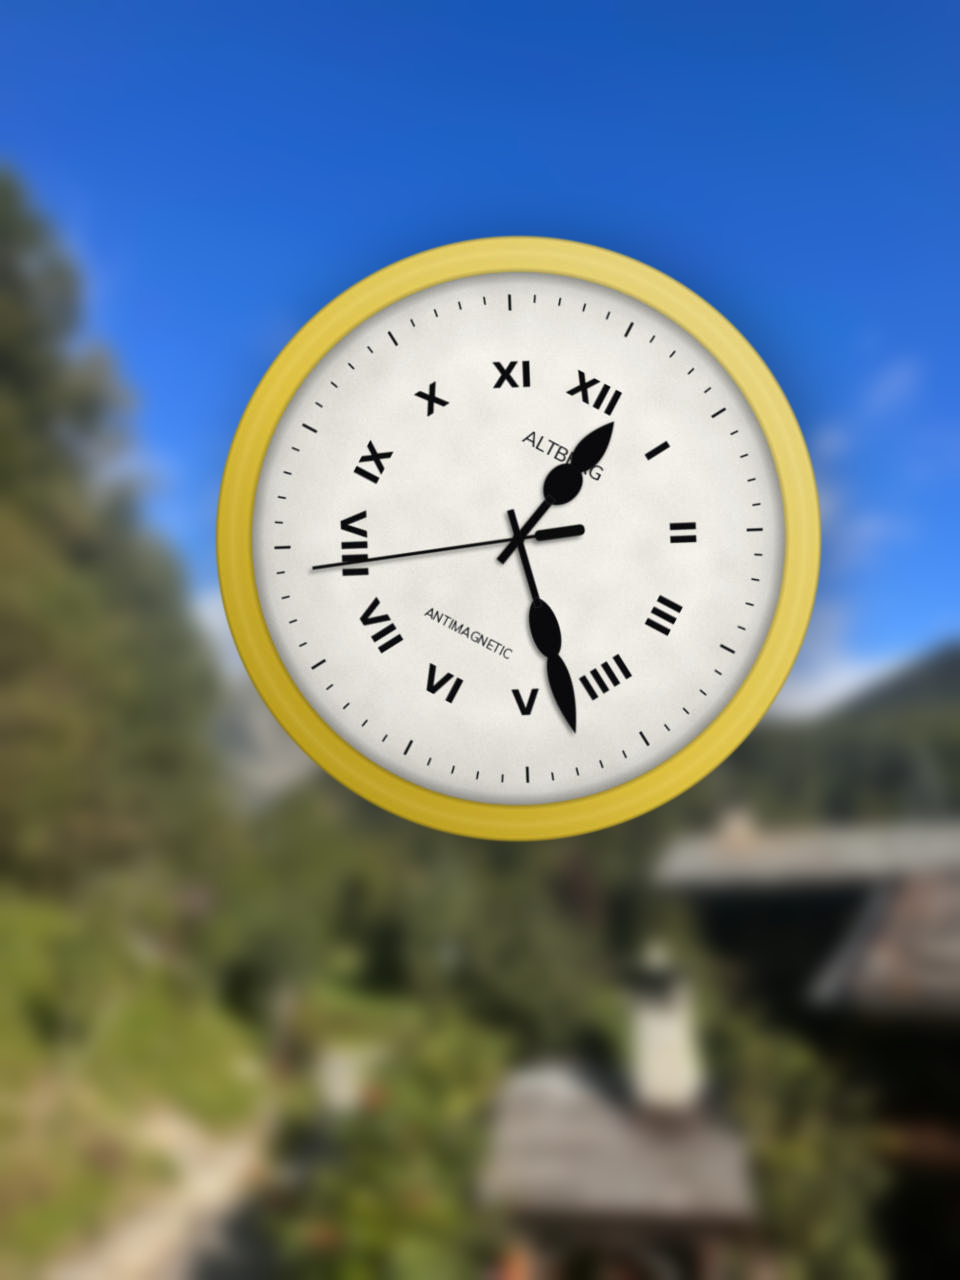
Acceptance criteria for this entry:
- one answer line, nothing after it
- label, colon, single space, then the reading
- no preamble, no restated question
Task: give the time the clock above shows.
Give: 12:22:39
